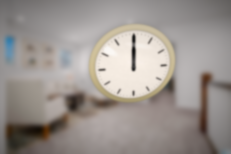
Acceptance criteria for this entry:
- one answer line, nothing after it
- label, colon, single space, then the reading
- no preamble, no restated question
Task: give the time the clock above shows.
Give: 12:00
